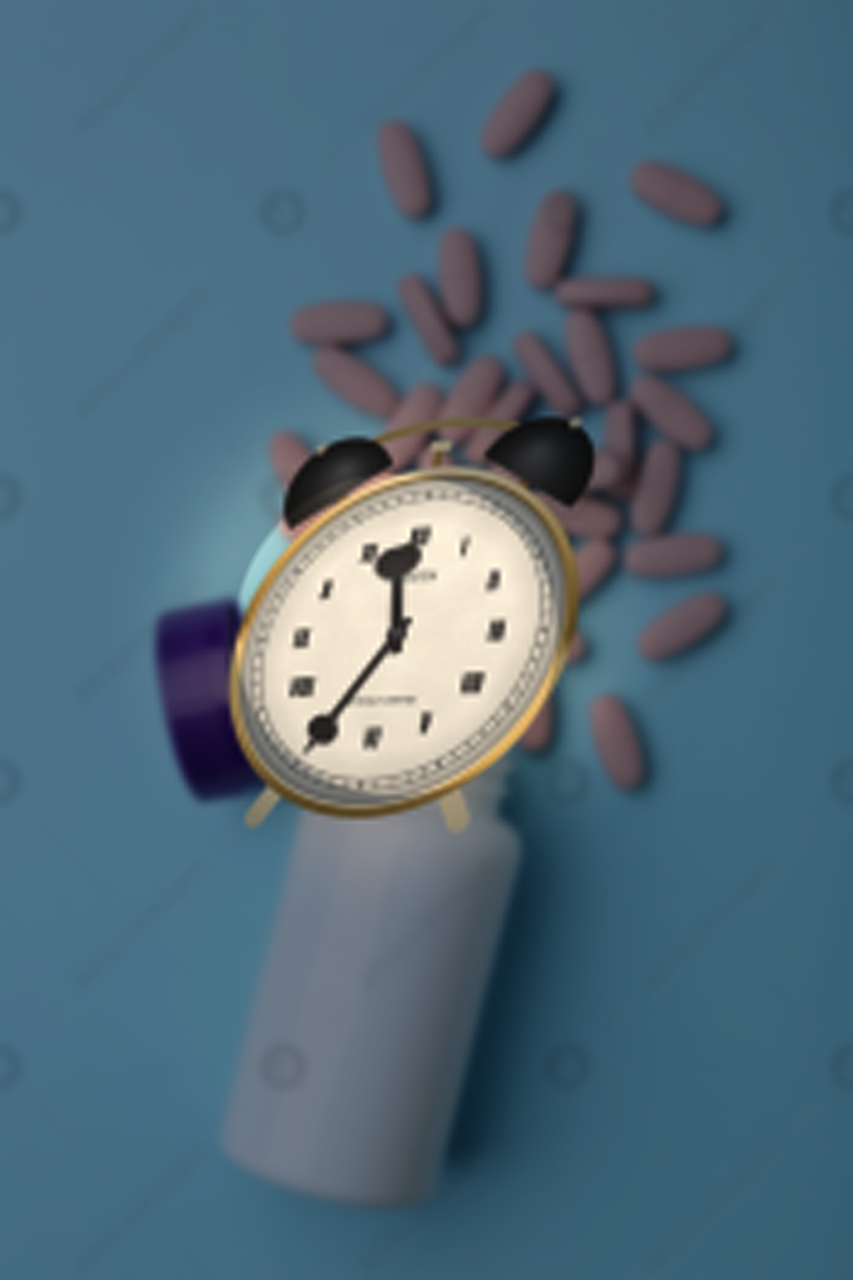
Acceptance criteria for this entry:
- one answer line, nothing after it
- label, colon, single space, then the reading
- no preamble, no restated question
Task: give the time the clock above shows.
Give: 11:35
